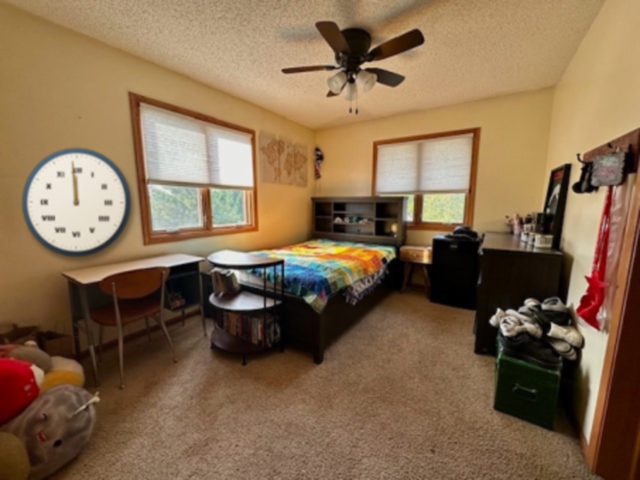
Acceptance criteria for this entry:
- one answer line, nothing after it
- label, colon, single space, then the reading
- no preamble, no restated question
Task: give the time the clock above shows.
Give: 11:59
